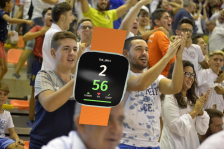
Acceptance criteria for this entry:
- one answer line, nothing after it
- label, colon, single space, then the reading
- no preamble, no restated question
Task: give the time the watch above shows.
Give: 2:56
